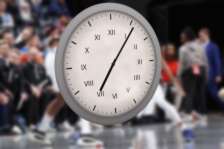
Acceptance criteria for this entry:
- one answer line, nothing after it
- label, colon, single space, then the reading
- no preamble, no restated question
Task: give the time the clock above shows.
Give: 7:06
